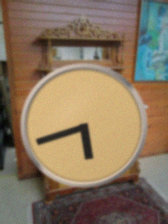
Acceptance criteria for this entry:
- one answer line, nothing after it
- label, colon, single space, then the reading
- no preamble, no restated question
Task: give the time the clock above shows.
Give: 5:42
